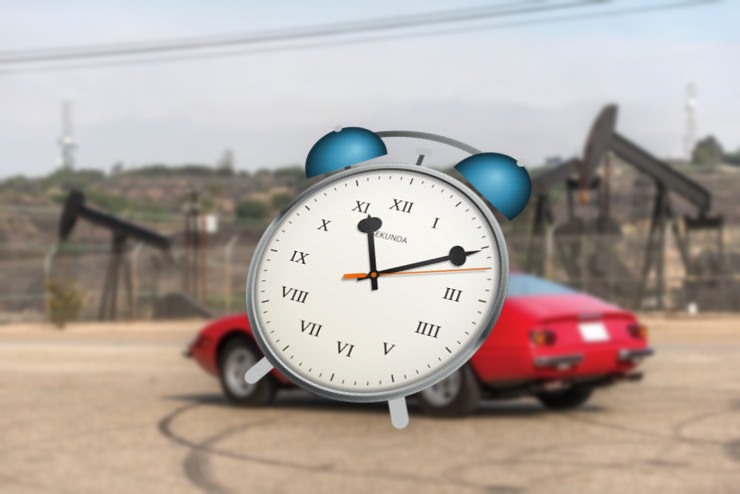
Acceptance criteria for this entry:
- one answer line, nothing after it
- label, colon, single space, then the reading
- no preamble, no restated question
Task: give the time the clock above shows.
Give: 11:10:12
